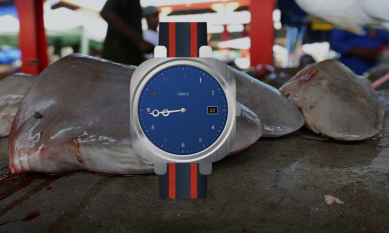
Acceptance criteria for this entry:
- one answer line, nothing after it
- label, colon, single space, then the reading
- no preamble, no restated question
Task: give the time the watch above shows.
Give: 8:44
